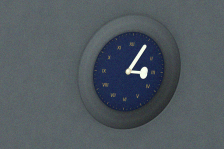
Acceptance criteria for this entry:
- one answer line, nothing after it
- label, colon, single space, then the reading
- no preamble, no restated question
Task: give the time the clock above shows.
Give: 3:05
